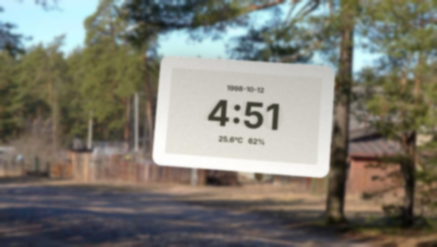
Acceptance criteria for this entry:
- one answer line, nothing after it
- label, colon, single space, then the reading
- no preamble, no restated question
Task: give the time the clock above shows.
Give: 4:51
